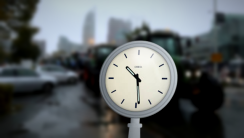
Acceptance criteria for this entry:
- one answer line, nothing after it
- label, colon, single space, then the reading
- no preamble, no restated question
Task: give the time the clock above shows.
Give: 10:29
